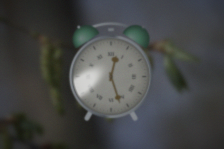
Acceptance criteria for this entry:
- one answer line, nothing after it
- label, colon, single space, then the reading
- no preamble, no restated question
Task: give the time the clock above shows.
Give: 12:27
